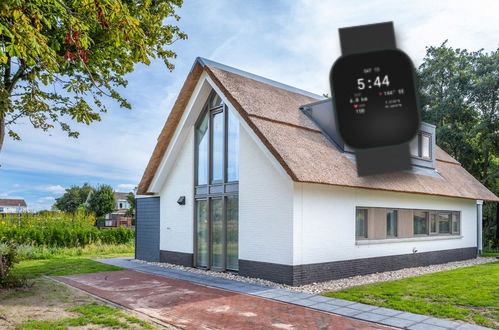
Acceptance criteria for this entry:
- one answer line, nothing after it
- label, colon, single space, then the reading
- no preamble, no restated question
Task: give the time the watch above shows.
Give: 5:44
